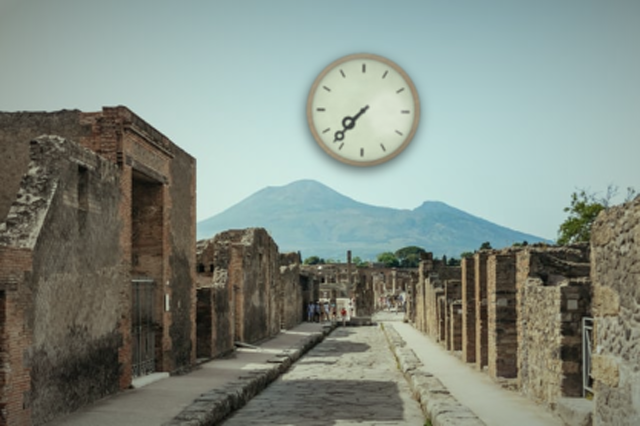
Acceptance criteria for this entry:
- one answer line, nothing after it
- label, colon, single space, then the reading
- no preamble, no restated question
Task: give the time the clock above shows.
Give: 7:37
